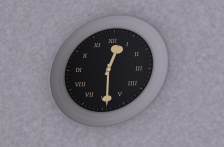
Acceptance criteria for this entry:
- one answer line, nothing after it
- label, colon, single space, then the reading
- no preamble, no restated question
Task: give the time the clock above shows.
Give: 12:29
